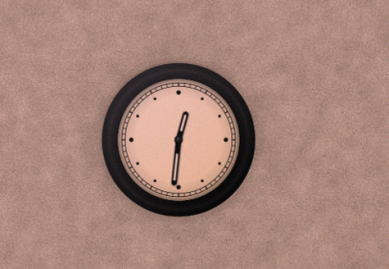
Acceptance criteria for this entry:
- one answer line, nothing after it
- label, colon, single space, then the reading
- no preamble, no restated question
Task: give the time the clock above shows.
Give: 12:31
